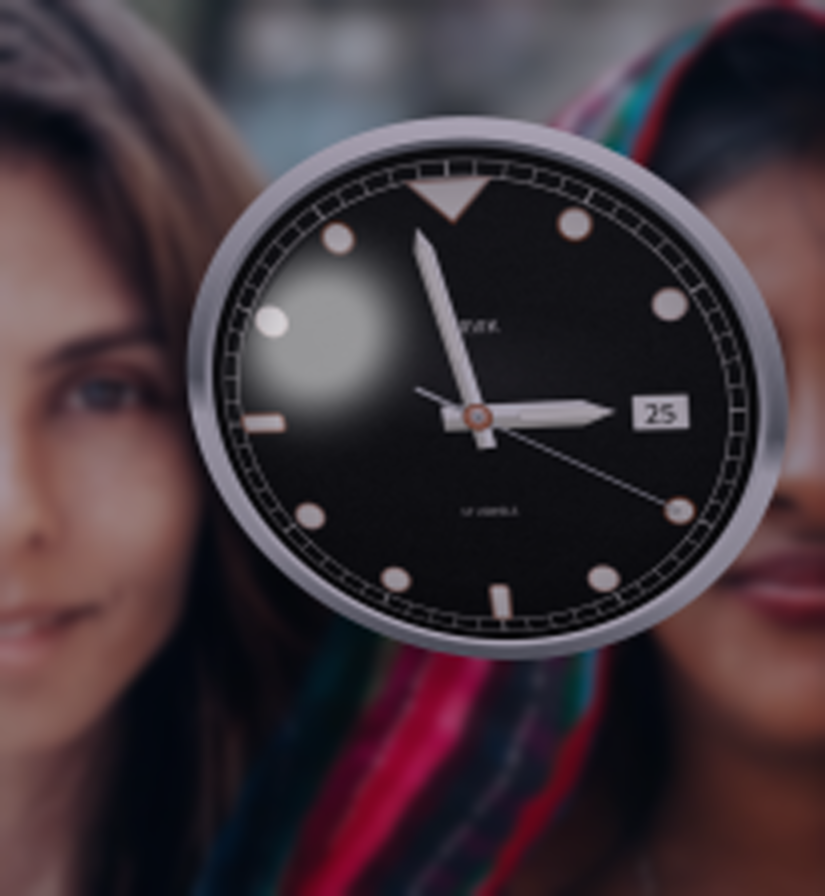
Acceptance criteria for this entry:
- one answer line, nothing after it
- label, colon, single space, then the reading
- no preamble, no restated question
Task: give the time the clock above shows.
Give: 2:58:20
